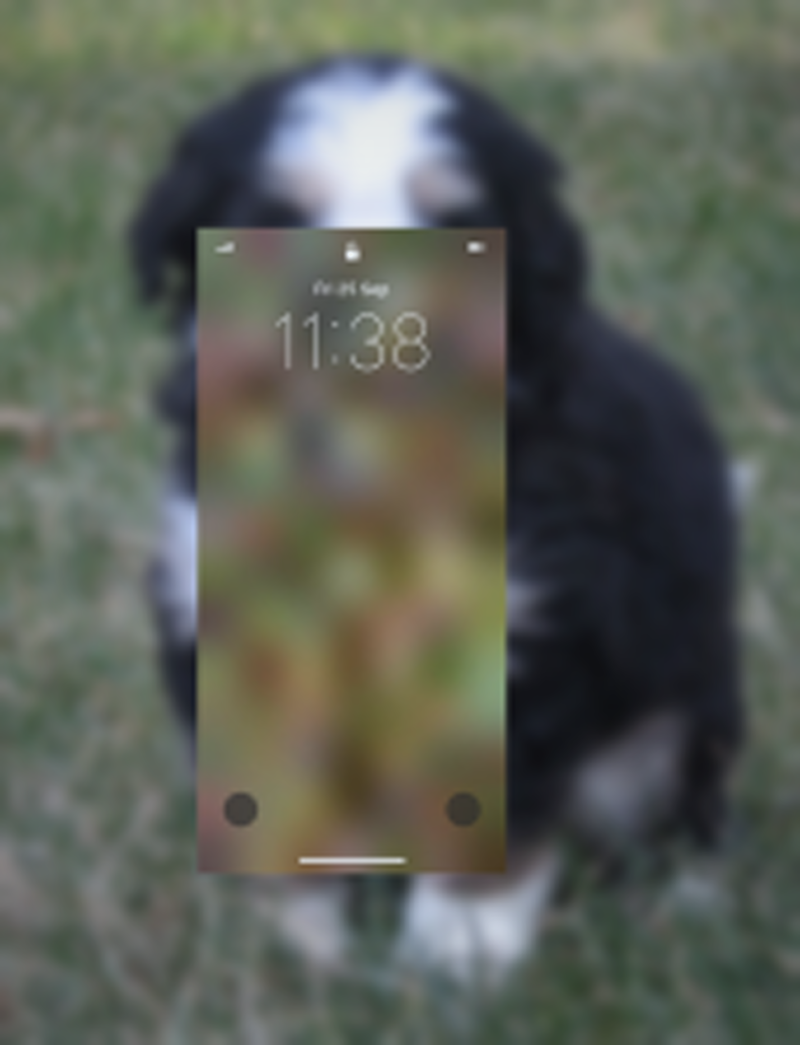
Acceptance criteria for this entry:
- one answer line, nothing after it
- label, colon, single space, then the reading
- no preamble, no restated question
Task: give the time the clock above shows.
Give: 11:38
